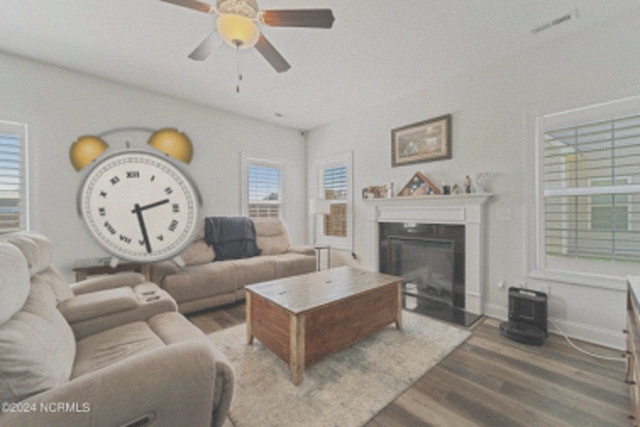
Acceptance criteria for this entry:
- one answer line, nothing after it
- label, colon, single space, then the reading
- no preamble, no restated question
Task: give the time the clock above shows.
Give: 2:29
